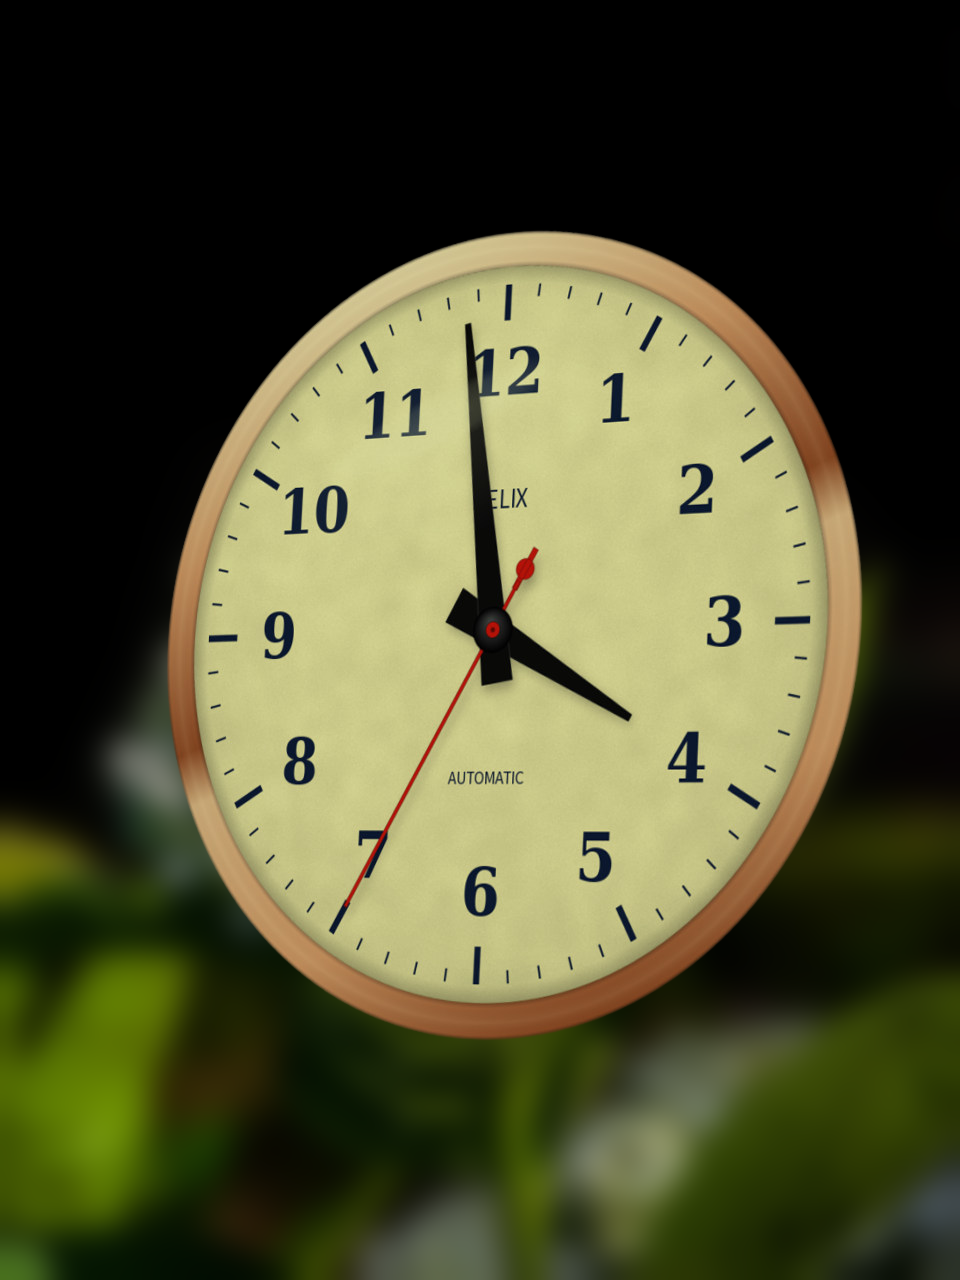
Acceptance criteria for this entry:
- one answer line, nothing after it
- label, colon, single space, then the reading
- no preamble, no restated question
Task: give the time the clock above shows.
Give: 3:58:35
